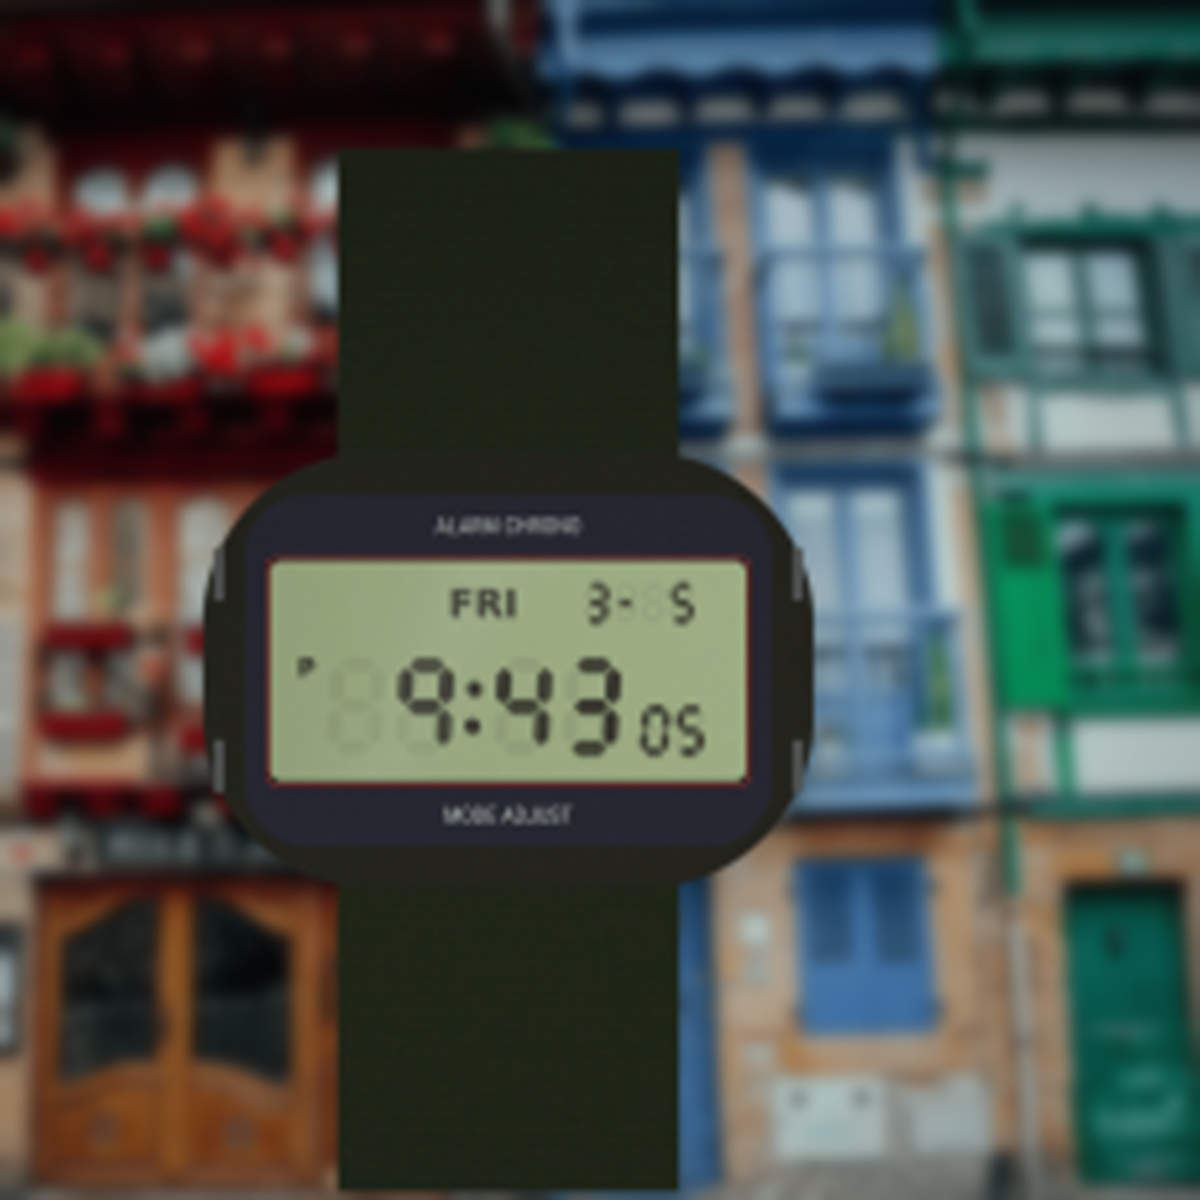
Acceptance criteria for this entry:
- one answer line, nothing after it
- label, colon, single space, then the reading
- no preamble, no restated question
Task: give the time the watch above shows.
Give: 9:43:05
